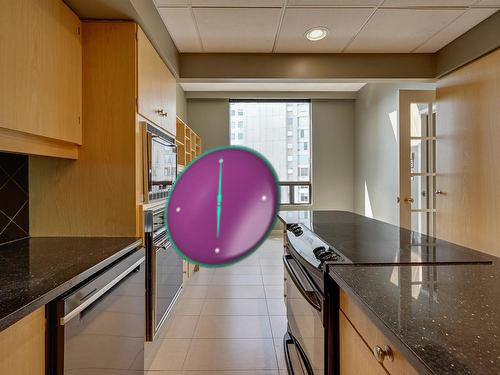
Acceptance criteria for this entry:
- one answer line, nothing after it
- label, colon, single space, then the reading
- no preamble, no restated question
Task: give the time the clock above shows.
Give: 6:00
